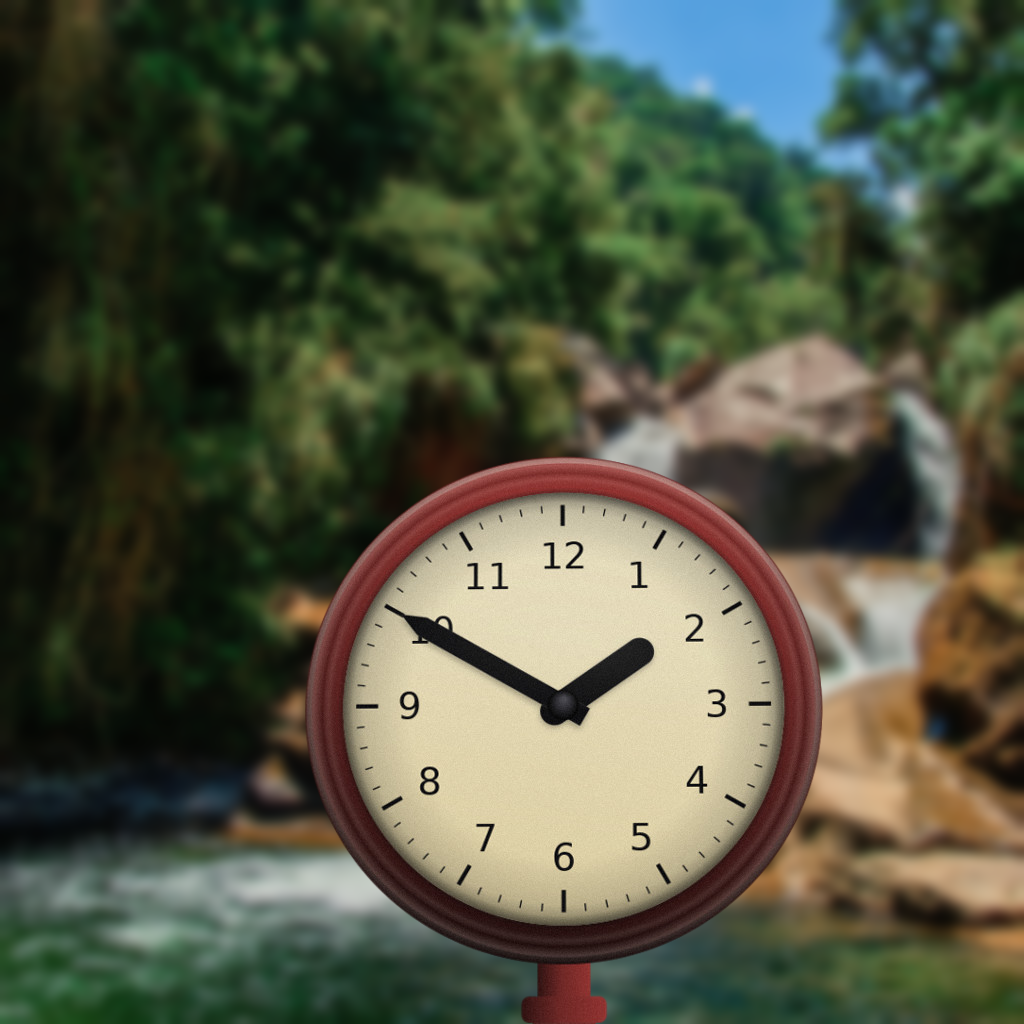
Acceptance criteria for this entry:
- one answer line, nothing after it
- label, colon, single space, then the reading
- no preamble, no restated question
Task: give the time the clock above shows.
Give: 1:50
